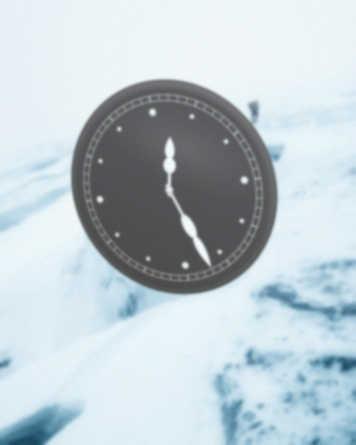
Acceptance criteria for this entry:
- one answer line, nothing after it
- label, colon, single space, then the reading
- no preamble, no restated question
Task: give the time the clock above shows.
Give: 12:27
